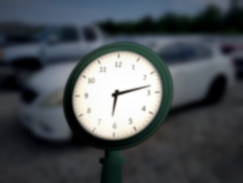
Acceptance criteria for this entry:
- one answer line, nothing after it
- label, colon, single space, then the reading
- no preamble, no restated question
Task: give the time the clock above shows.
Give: 6:13
